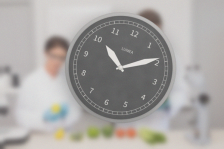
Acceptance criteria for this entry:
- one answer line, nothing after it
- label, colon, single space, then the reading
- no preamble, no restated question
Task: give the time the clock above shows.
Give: 10:09
